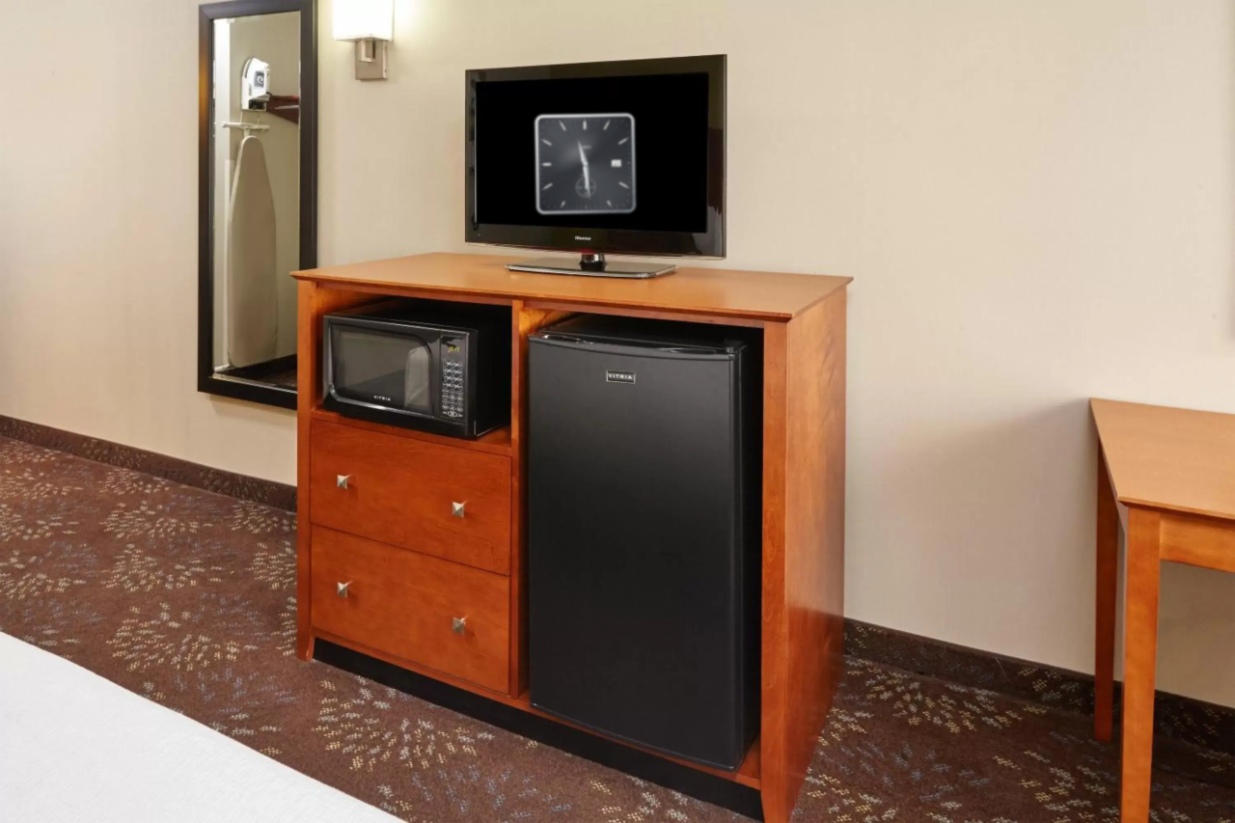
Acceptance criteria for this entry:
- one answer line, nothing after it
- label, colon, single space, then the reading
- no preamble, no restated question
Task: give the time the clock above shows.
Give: 11:29
